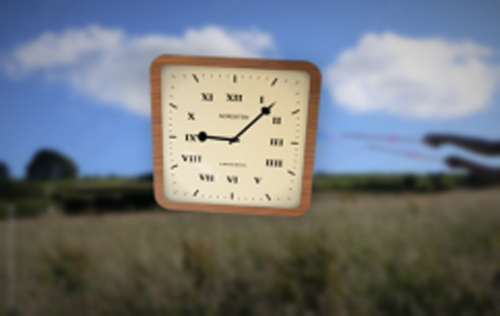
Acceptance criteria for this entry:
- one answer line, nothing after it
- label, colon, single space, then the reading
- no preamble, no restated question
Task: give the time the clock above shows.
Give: 9:07
